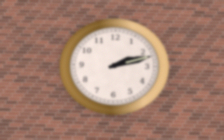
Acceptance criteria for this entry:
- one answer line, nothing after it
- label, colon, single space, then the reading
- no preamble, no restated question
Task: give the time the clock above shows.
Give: 2:12
